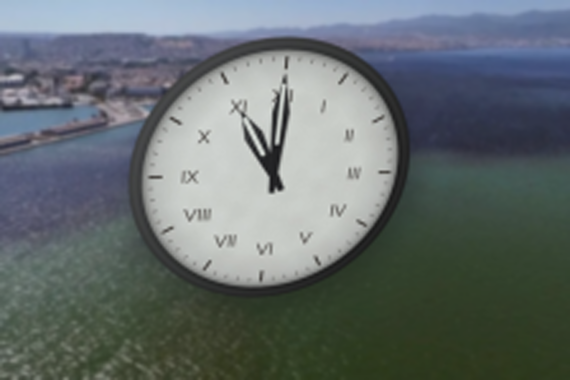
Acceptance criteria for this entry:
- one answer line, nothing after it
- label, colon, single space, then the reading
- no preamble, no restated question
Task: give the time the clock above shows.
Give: 11:00
